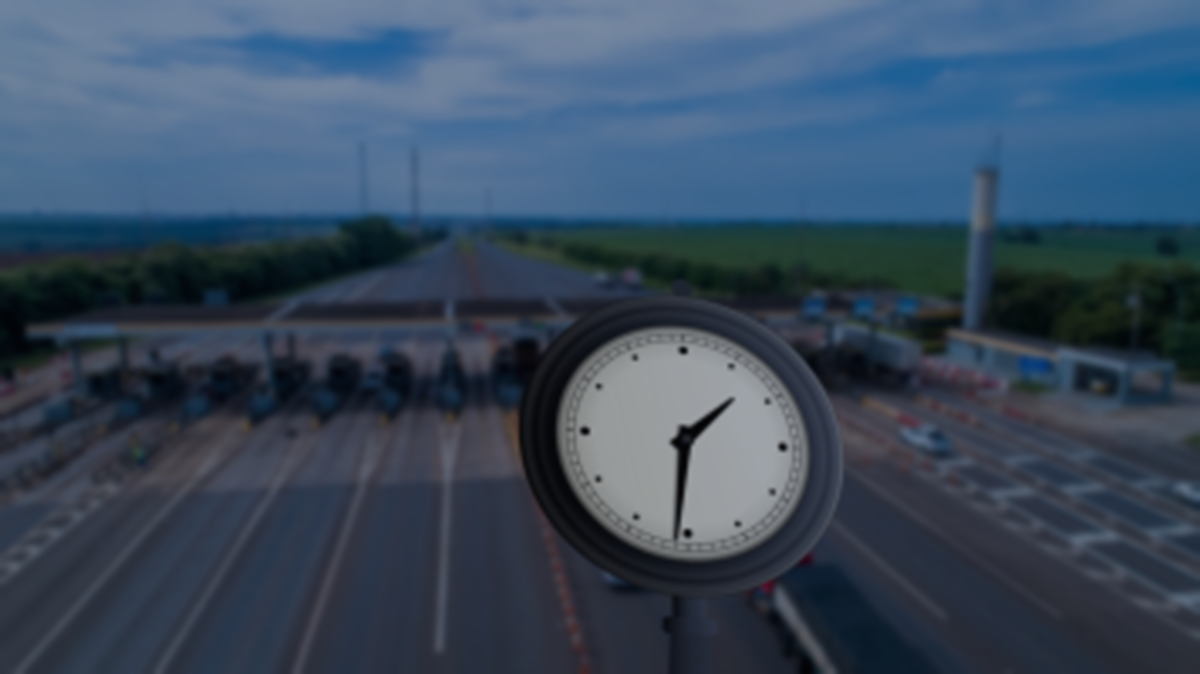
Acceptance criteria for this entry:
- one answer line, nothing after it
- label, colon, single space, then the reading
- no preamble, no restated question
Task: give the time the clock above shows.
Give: 1:31
